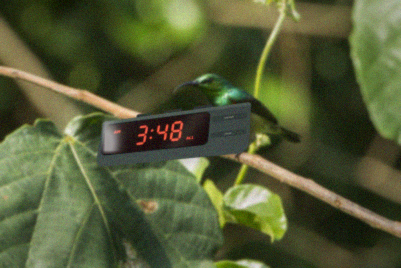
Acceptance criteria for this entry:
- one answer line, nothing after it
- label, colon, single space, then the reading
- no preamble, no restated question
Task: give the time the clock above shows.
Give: 3:48
